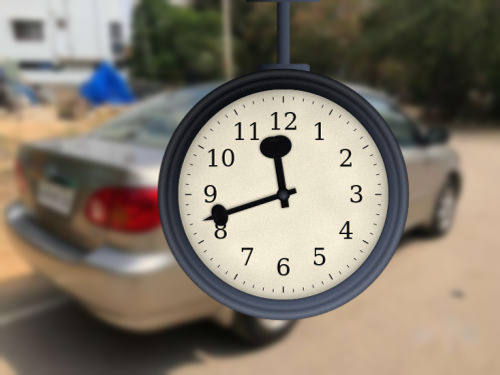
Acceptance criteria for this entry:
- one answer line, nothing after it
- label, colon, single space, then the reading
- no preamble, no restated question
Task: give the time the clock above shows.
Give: 11:42
